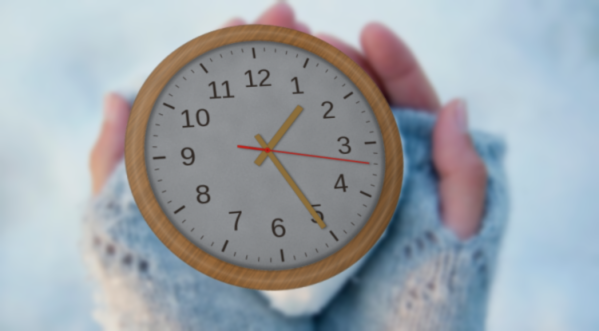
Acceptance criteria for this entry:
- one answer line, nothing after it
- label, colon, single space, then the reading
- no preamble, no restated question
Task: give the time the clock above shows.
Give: 1:25:17
